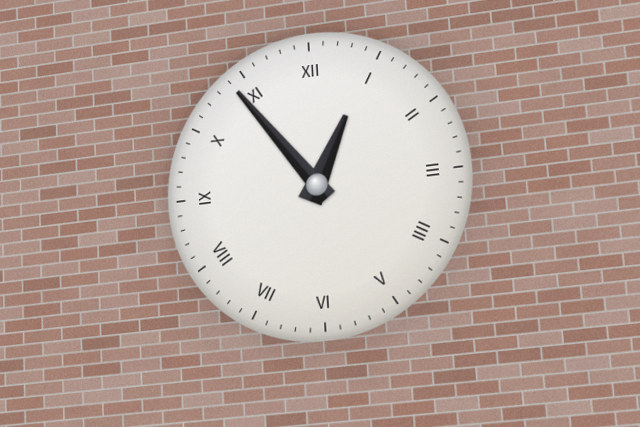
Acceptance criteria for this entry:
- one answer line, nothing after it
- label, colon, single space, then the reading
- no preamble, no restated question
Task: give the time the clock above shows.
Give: 12:54
